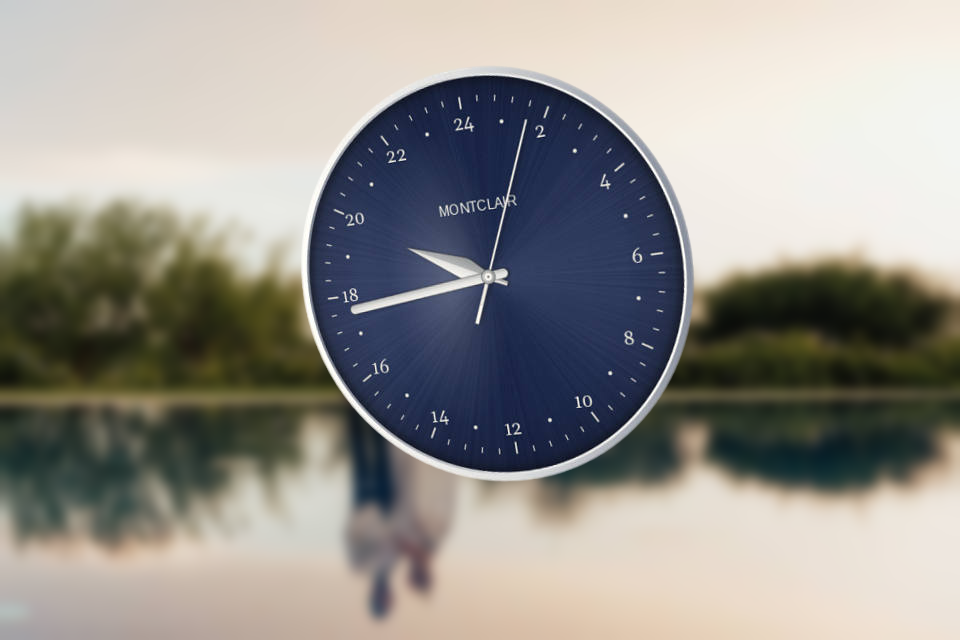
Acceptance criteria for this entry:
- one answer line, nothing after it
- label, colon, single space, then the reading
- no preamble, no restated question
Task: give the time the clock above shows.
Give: 19:44:04
